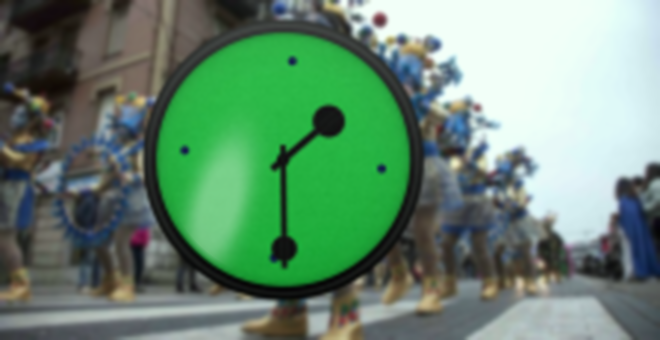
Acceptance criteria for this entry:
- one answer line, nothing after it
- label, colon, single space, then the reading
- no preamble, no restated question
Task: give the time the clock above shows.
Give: 1:29
